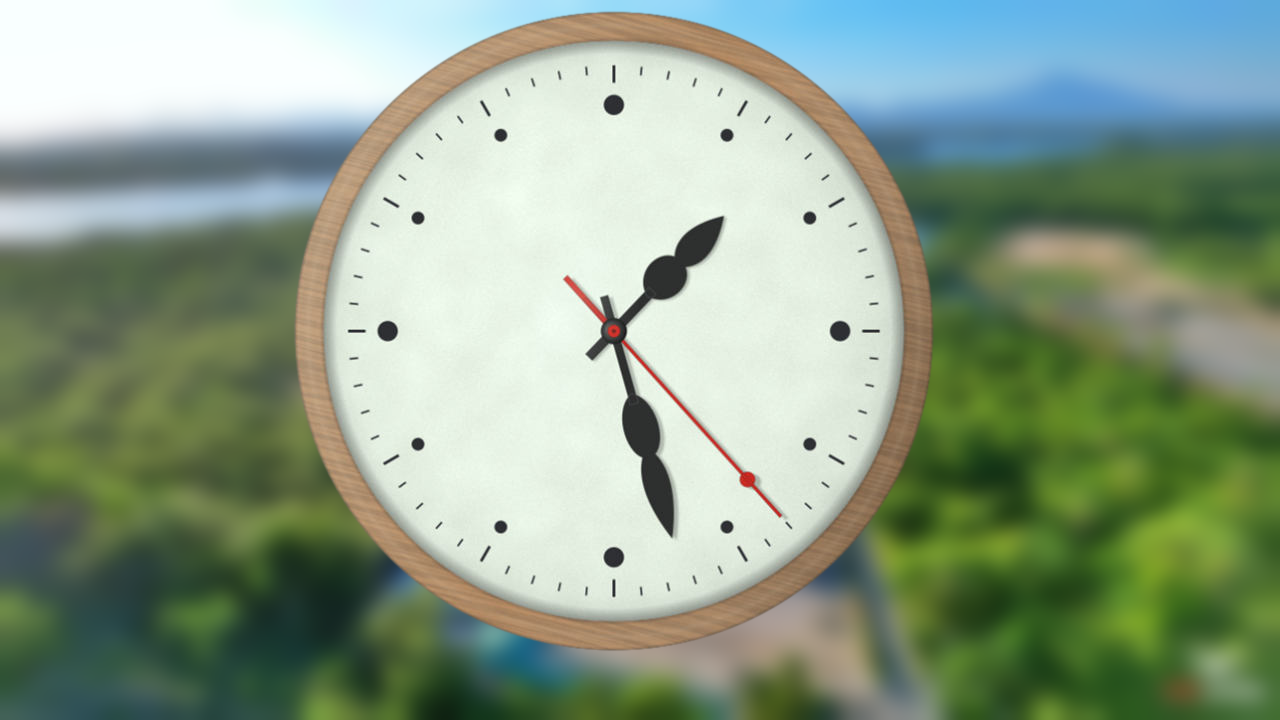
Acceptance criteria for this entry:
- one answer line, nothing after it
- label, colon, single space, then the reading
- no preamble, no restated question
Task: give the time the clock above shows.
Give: 1:27:23
